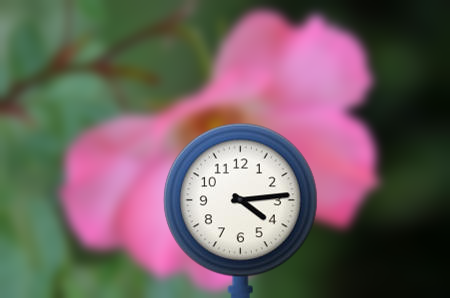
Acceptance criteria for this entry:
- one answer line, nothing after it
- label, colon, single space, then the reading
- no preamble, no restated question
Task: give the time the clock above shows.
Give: 4:14
